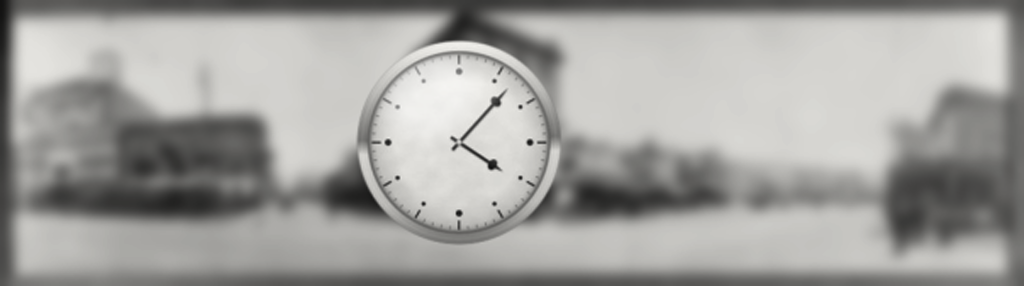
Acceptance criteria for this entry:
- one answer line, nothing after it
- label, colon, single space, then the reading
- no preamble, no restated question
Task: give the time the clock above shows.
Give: 4:07
